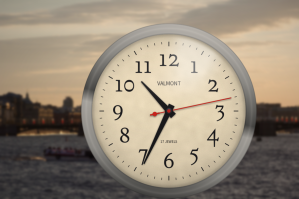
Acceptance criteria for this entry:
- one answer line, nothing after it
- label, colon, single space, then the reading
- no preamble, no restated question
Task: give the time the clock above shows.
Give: 10:34:13
